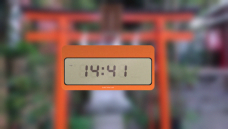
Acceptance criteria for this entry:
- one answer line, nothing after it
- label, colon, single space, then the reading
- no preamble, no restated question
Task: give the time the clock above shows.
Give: 14:41
